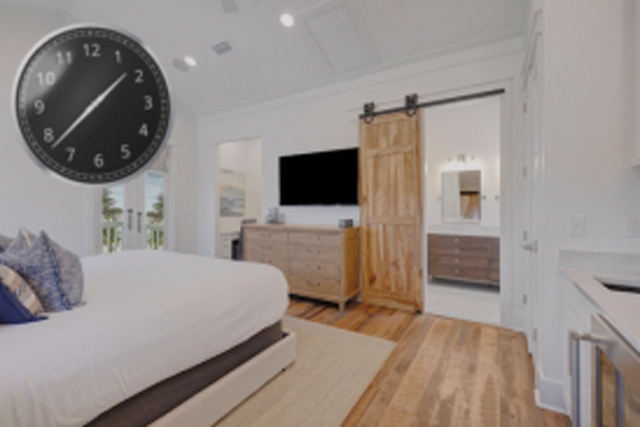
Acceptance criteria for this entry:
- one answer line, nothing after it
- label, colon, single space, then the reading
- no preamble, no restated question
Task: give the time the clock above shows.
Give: 1:38
